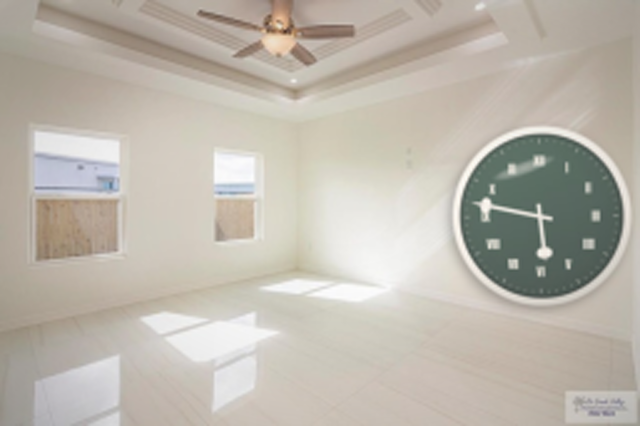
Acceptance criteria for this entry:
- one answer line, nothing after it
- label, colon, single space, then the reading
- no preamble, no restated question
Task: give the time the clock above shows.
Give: 5:47
